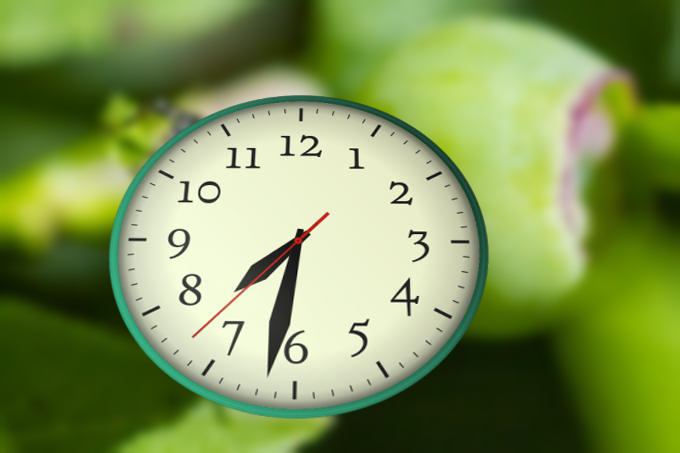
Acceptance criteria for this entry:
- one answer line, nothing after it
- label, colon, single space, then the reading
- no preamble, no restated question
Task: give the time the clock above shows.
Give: 7:31:37
